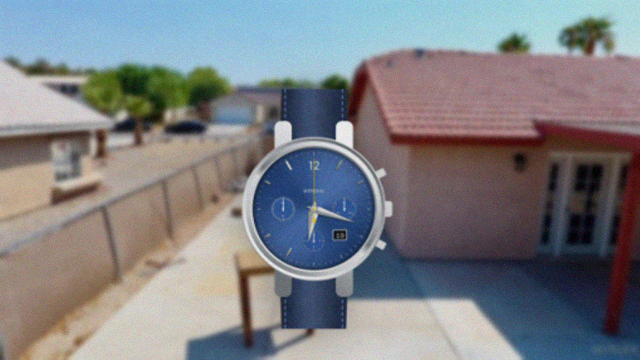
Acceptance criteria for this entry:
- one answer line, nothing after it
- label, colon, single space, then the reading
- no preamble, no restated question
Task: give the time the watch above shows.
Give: 6:18
